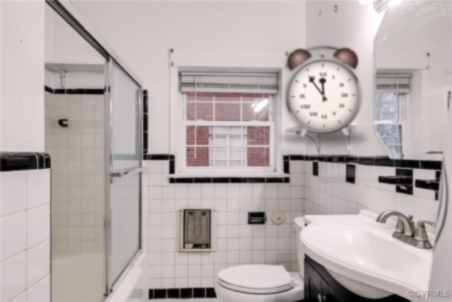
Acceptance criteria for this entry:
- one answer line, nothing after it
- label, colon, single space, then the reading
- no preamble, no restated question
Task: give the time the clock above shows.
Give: 11:54
